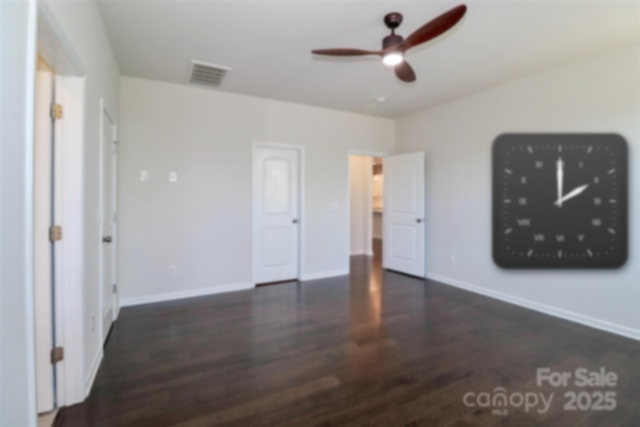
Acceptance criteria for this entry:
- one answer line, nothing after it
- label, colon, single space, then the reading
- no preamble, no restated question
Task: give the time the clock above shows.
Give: 2:00
